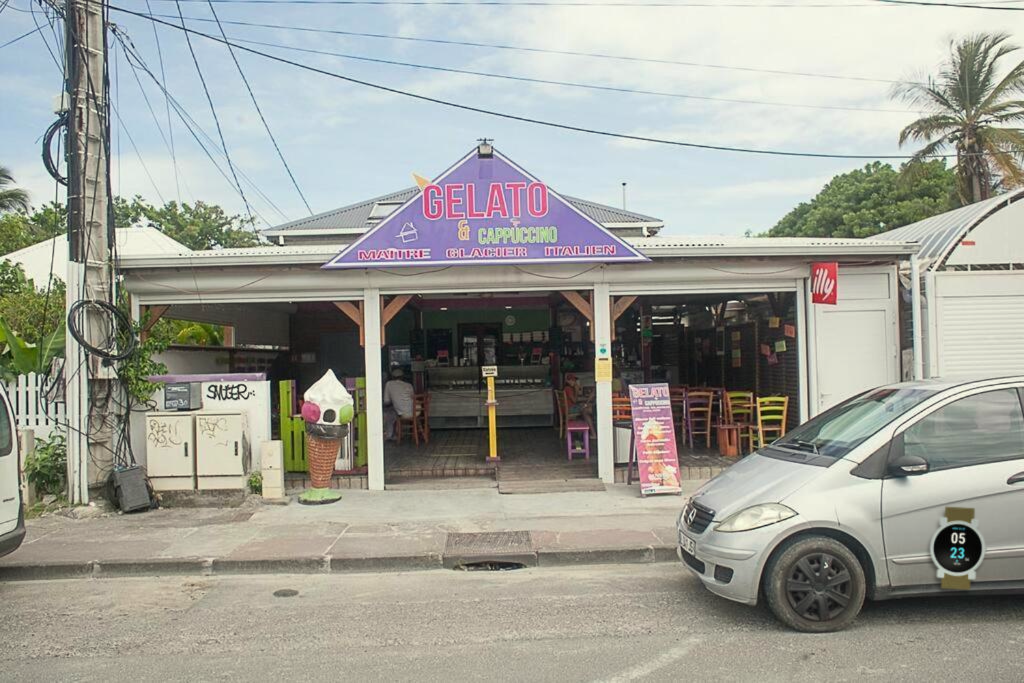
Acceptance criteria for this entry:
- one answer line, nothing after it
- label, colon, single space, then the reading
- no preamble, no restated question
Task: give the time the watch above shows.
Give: 5:23
